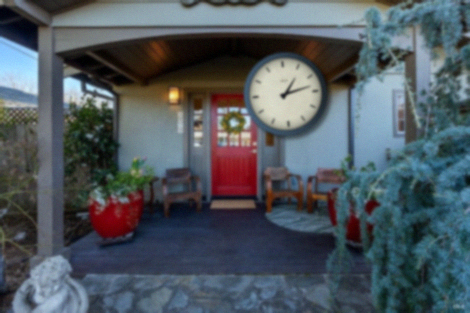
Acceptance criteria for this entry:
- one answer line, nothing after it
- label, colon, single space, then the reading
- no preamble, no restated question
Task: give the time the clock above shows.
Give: 1:13
